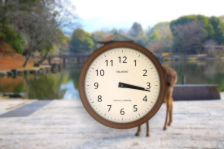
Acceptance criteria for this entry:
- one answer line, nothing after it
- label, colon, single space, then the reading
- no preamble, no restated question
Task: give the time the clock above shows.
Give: 3:17
